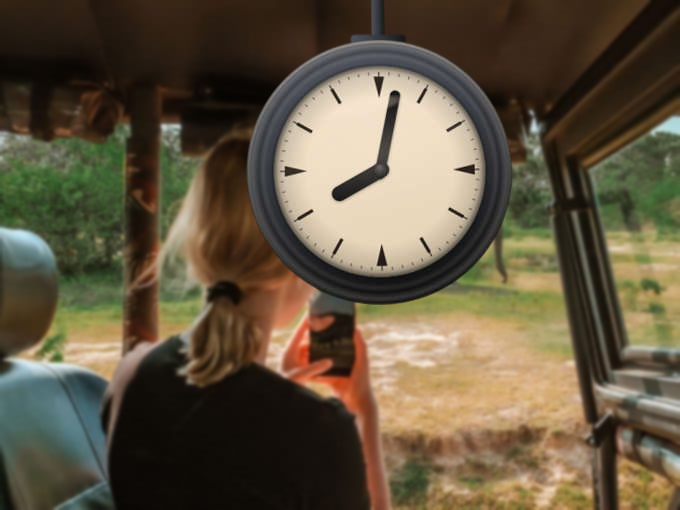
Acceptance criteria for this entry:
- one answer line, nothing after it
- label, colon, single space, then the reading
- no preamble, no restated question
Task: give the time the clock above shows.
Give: 8:02
